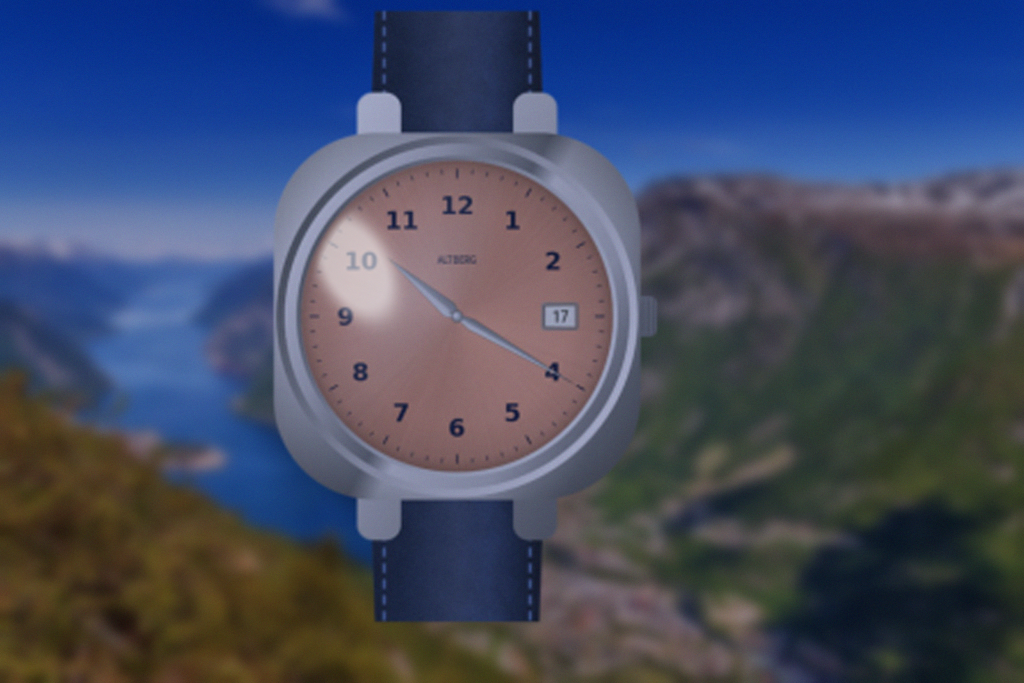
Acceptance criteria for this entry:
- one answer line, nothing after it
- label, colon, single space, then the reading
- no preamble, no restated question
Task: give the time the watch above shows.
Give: 10:20
